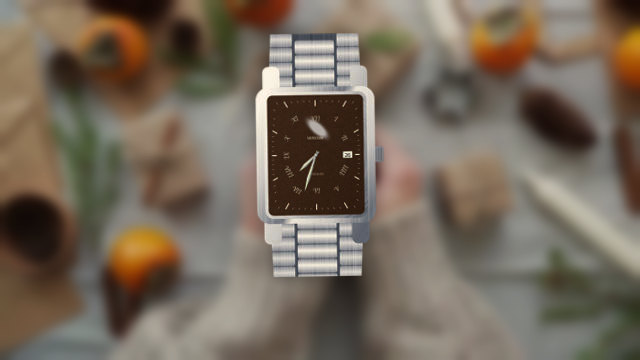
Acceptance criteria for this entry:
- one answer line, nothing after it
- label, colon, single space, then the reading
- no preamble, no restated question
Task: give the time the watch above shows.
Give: 7:33
